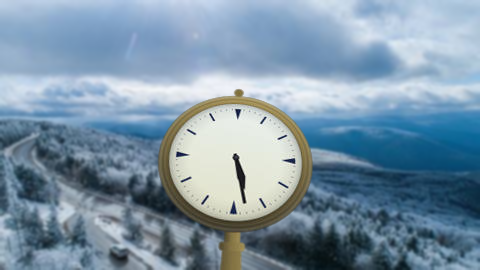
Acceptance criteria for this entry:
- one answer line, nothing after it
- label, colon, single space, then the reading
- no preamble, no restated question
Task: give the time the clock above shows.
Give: 5:28
